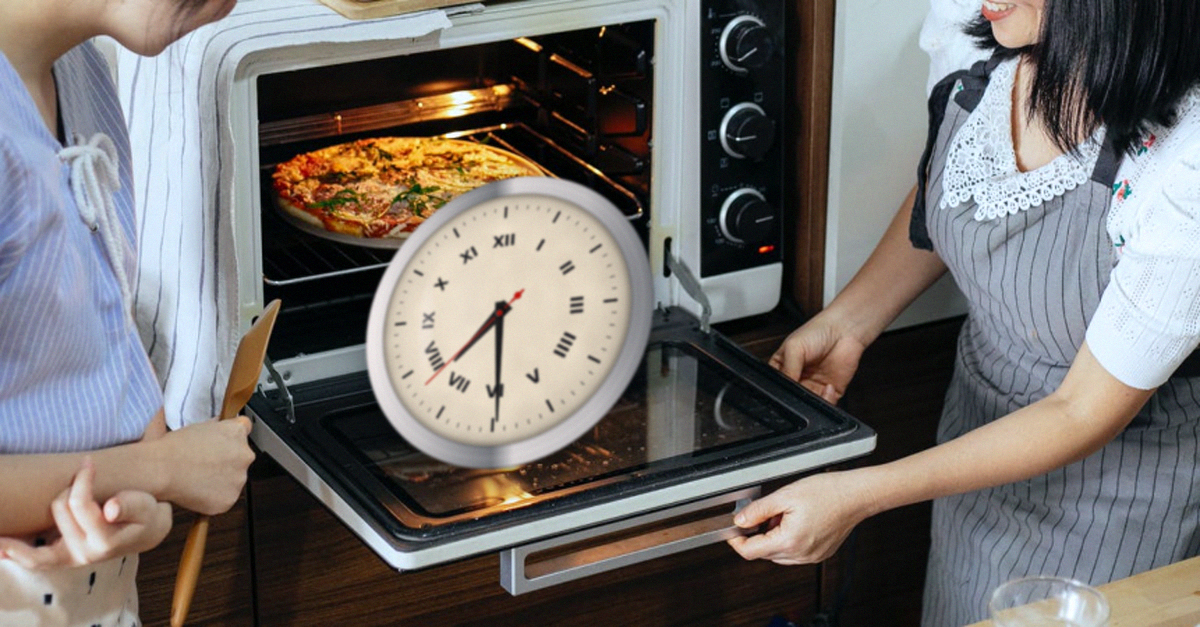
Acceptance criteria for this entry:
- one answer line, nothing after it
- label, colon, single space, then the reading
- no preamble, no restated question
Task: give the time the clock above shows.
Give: 7:29:38
